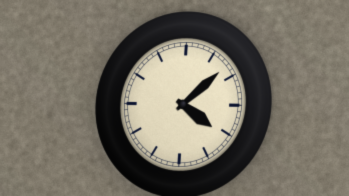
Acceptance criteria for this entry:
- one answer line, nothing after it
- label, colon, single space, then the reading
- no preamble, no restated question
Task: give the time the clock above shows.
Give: 4:08
